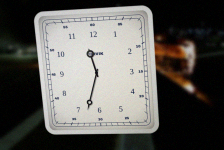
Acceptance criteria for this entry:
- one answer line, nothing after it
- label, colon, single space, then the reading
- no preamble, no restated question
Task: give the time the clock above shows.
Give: 11:33
